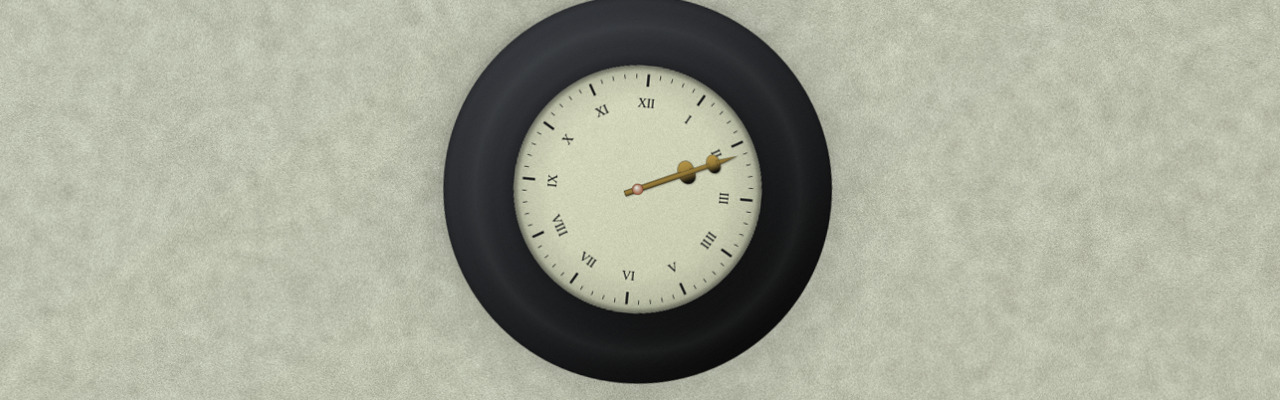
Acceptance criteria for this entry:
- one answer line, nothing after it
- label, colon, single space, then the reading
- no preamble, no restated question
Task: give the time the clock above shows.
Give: 2:11
